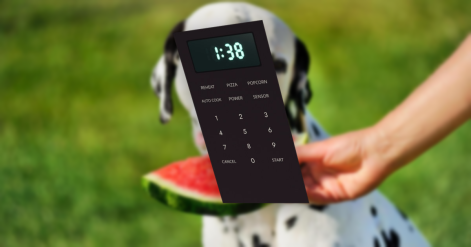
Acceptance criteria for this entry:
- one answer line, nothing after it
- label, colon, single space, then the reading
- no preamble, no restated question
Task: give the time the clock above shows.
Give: 1:38
